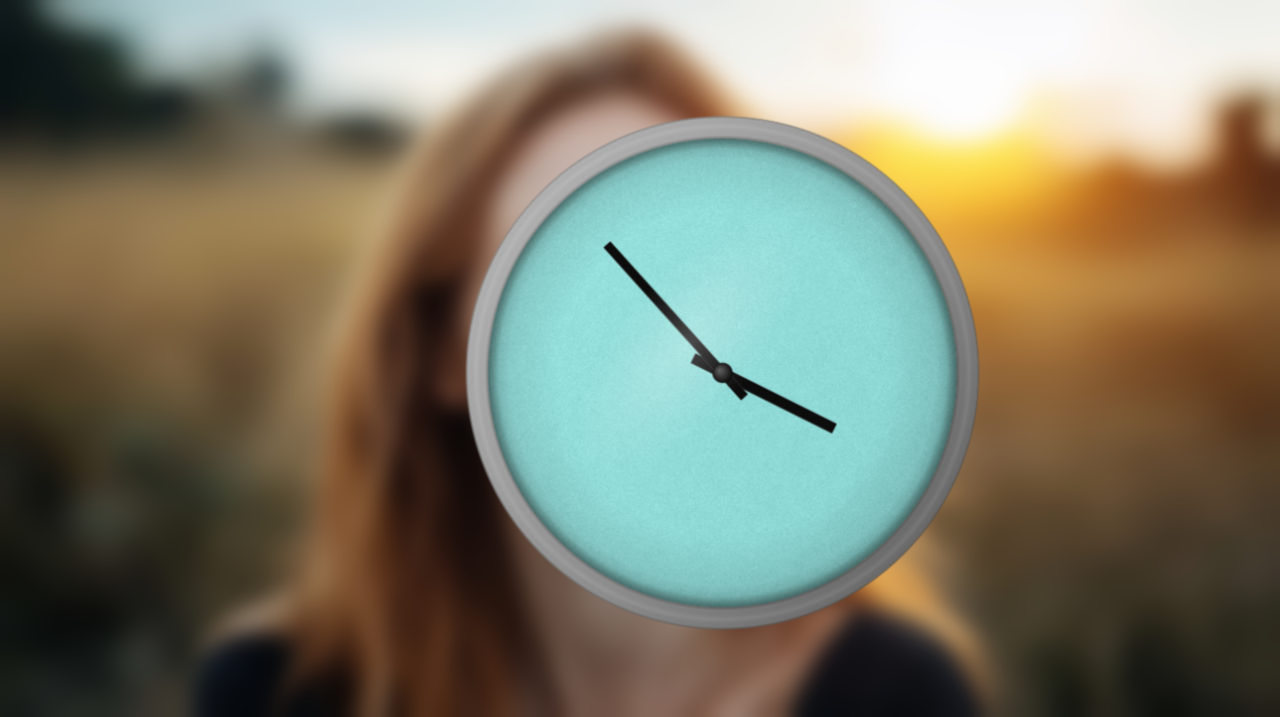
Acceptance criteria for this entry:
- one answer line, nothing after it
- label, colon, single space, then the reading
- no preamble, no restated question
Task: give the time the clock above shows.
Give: 3:53
